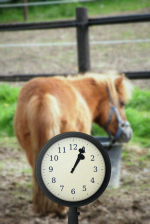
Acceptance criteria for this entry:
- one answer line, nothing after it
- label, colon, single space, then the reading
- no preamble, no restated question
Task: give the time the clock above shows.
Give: 1:04
